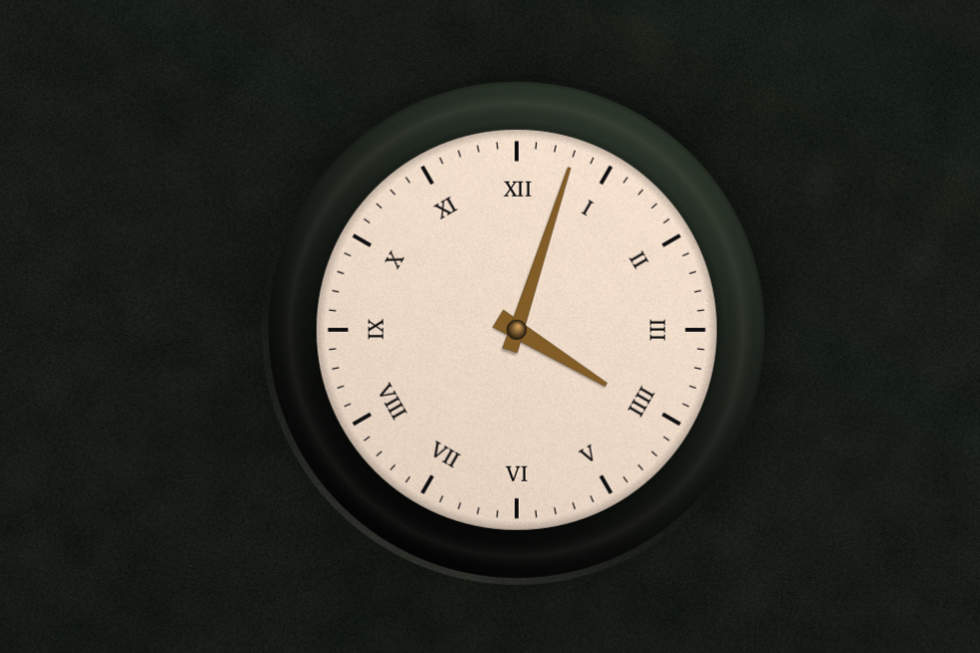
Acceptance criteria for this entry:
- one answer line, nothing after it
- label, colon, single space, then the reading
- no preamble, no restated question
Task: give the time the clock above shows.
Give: 4:03
